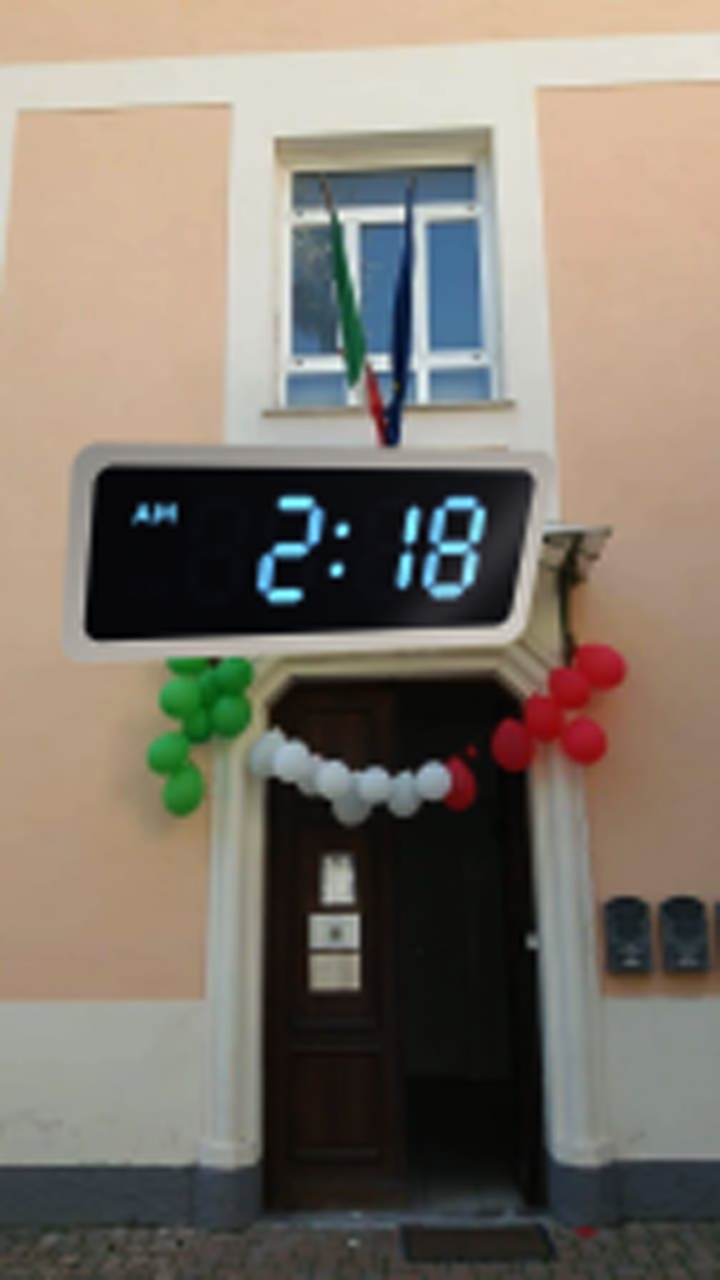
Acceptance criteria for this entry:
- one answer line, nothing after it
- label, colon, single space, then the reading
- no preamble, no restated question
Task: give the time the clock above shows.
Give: 2:18
